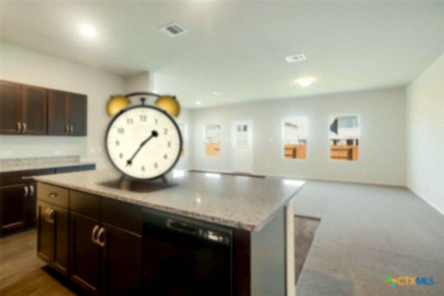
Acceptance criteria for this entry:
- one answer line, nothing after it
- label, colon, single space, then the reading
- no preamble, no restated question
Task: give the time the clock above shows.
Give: 1:36
